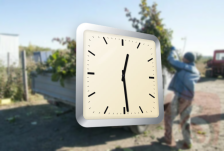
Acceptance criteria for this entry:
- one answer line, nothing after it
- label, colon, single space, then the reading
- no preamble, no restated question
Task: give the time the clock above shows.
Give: 12:29
